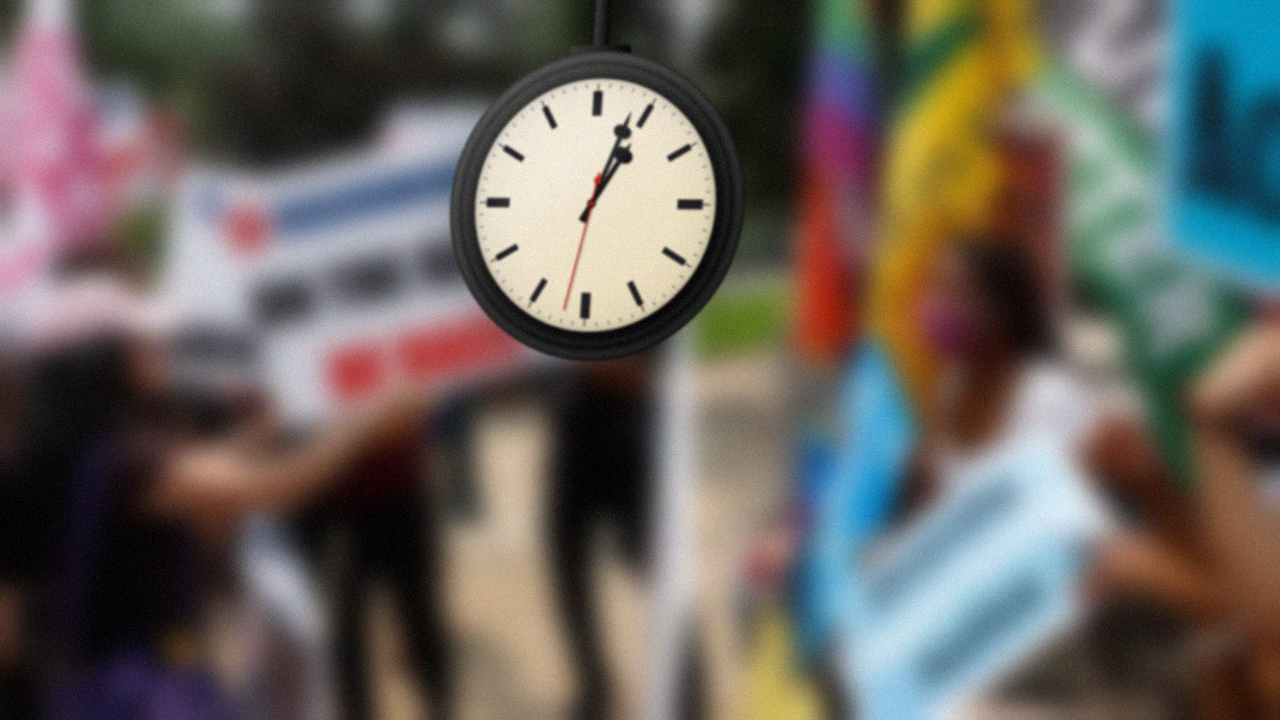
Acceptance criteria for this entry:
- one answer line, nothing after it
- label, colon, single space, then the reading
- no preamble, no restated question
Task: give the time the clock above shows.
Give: 1:03:32
